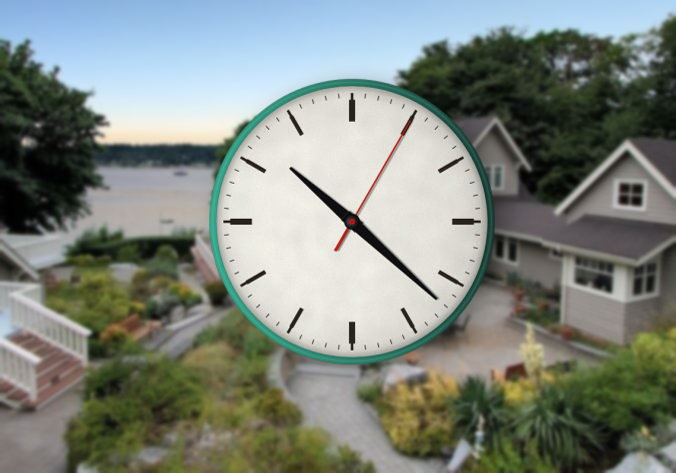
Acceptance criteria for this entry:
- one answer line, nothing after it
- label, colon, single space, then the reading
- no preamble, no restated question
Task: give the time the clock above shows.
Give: 10:22:05
